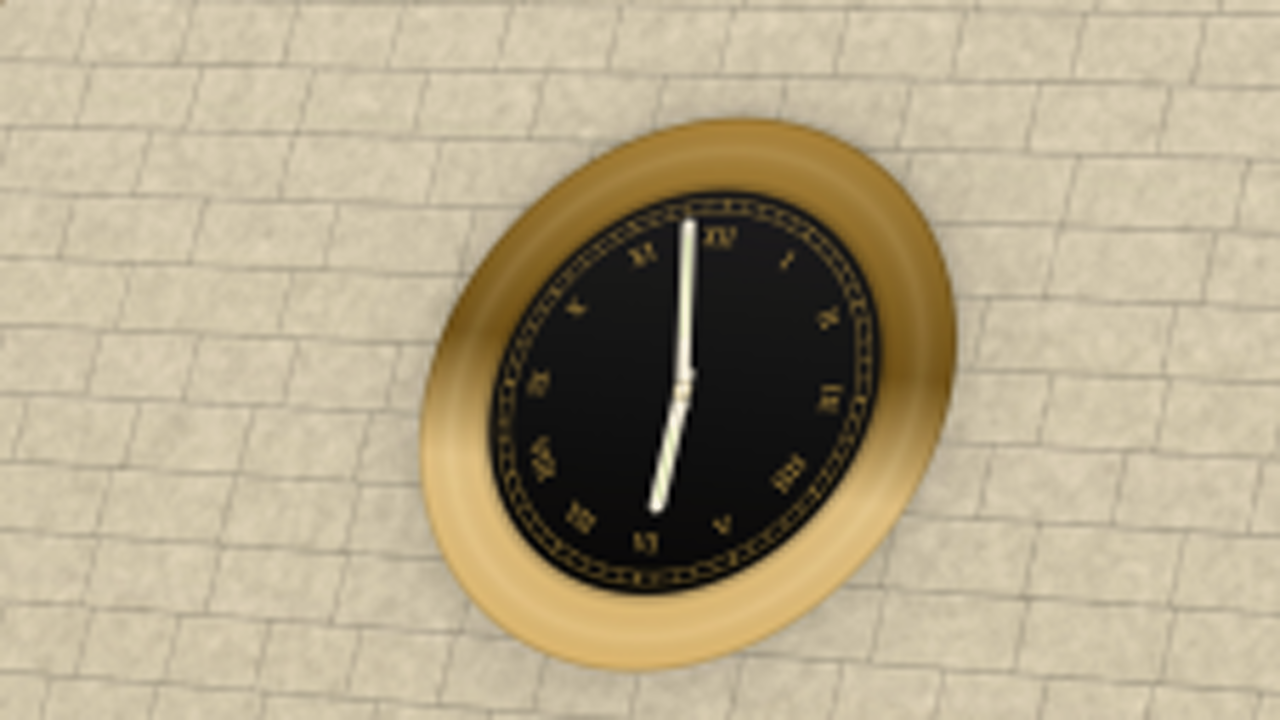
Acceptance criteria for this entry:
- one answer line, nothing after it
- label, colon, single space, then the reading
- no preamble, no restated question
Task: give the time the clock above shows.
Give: 5:58
